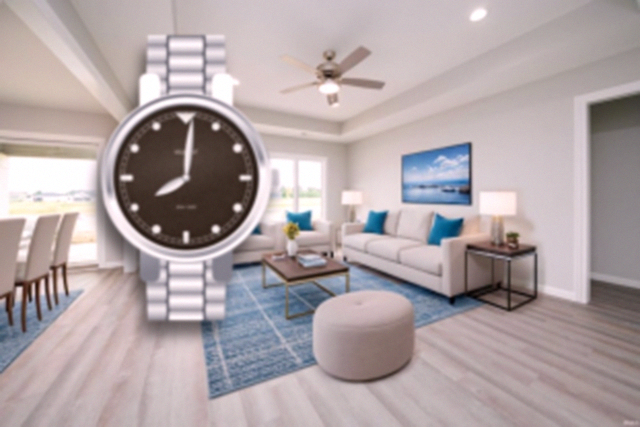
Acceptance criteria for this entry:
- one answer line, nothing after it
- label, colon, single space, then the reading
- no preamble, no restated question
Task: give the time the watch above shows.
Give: 8:01
